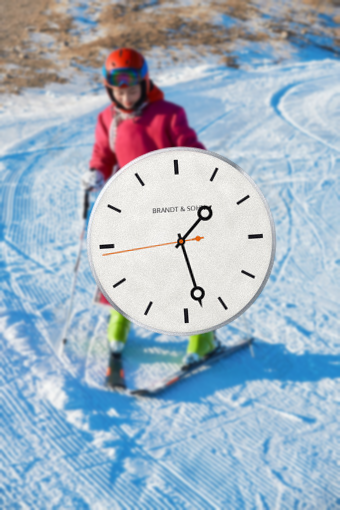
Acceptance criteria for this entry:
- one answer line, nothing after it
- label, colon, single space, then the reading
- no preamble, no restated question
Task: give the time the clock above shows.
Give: 1:27:44
